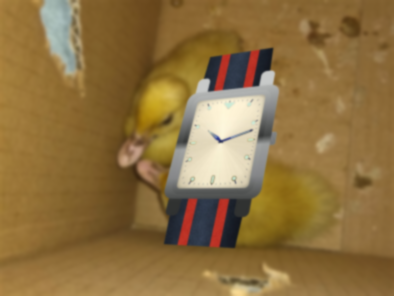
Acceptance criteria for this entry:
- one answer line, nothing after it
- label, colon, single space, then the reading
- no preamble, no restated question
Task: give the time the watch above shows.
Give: 10:12
